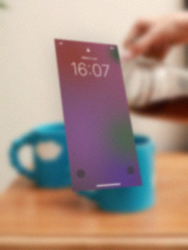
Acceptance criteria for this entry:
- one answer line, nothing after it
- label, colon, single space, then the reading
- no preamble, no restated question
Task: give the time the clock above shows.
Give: 16:07
